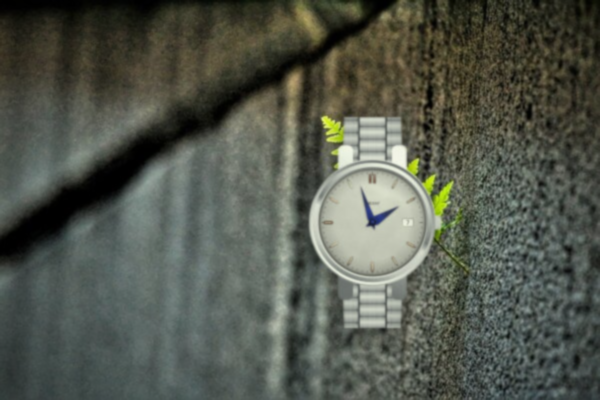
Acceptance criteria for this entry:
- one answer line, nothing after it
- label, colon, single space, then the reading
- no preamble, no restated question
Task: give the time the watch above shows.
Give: 1:57
